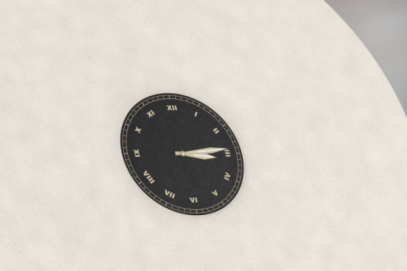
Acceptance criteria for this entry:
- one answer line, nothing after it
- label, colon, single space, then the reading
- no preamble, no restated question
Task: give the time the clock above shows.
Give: 3:14
